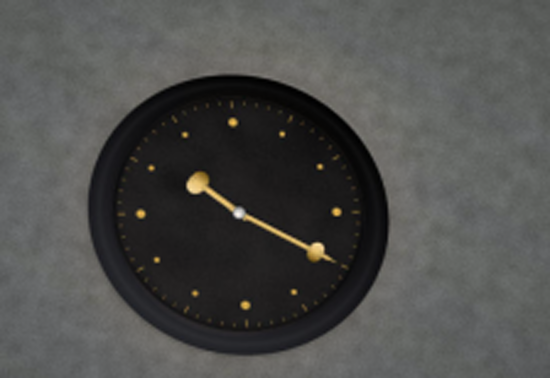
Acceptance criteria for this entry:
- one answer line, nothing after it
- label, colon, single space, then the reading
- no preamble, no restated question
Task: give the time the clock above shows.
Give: 10:20
